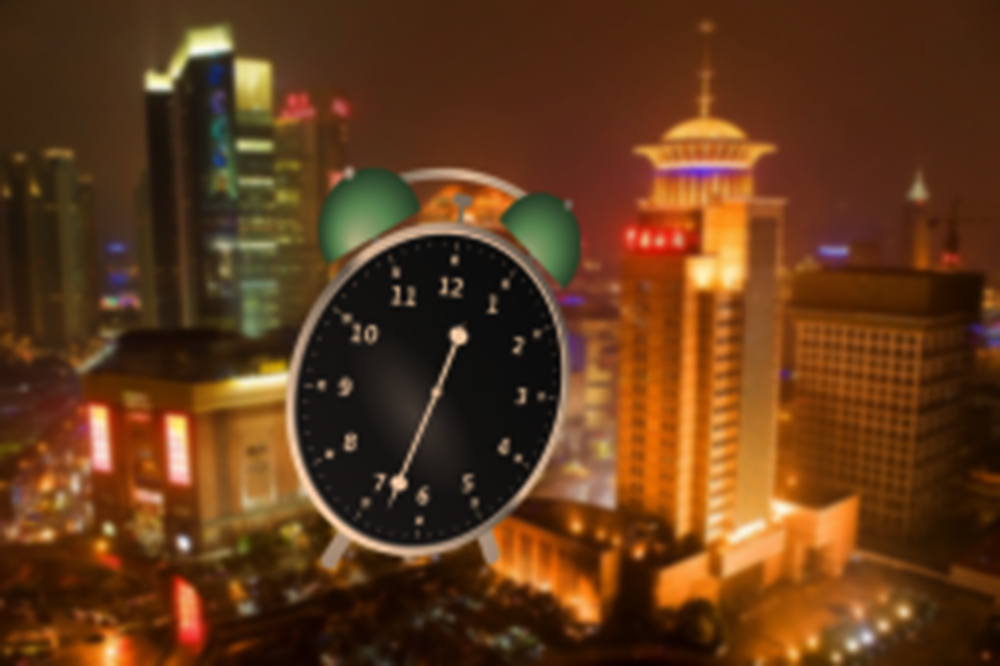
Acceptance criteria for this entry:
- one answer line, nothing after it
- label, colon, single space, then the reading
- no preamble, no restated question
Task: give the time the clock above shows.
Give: 12:33
